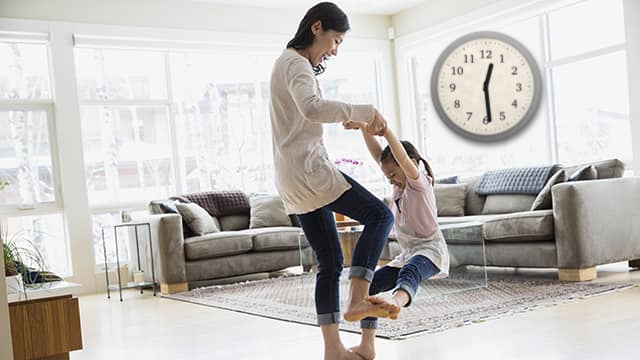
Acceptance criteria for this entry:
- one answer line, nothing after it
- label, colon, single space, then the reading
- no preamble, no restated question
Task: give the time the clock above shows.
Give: 12:29
